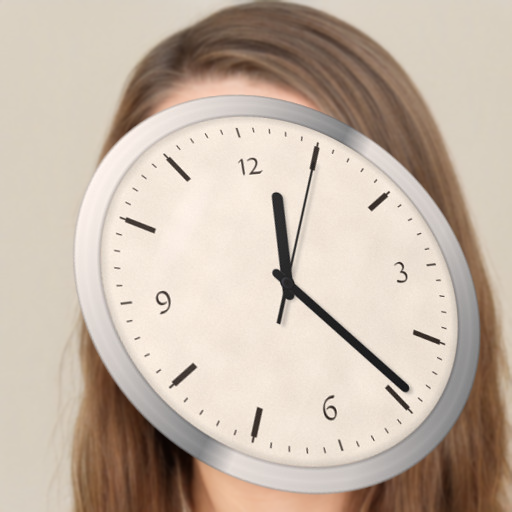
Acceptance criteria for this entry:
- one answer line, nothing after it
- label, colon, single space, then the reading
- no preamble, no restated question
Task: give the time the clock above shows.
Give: 12:24:05
